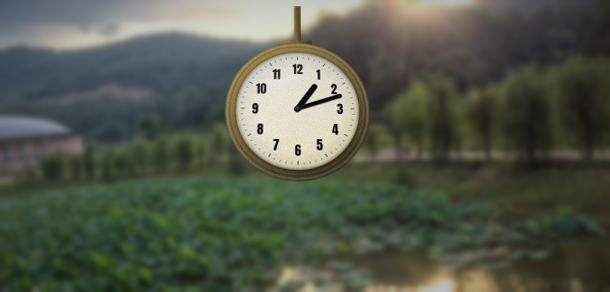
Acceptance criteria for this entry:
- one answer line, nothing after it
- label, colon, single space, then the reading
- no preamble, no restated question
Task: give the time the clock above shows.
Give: 1:12
